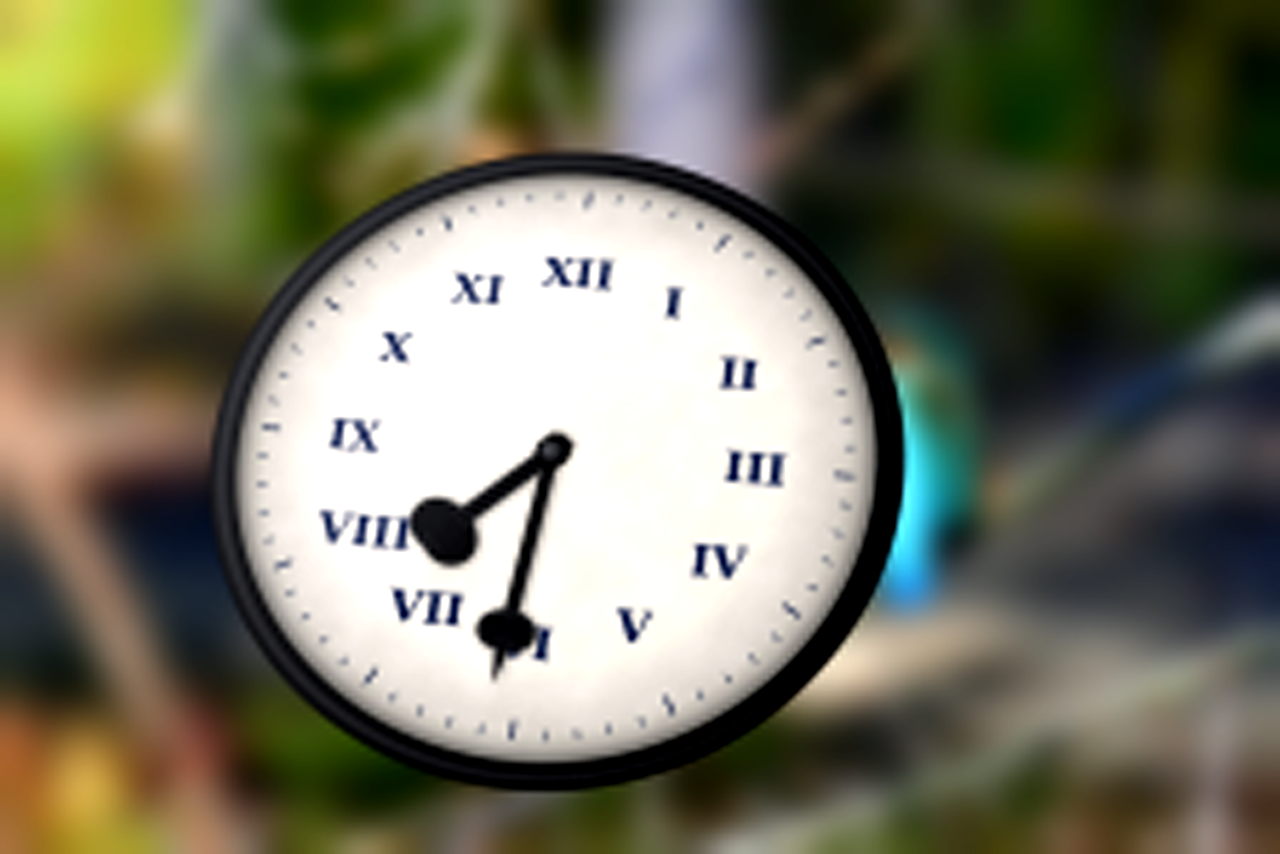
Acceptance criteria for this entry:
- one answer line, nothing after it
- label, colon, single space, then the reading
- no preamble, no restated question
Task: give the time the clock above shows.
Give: 7:31
